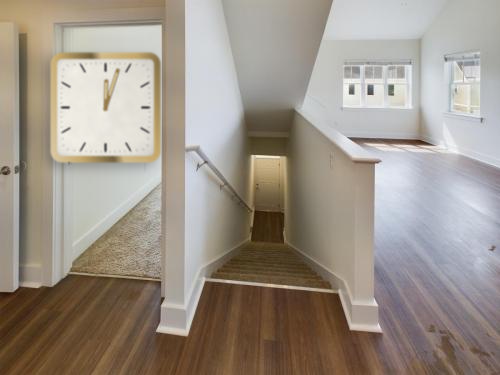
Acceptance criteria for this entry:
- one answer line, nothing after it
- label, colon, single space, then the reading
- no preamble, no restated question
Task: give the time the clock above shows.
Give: 12:03
